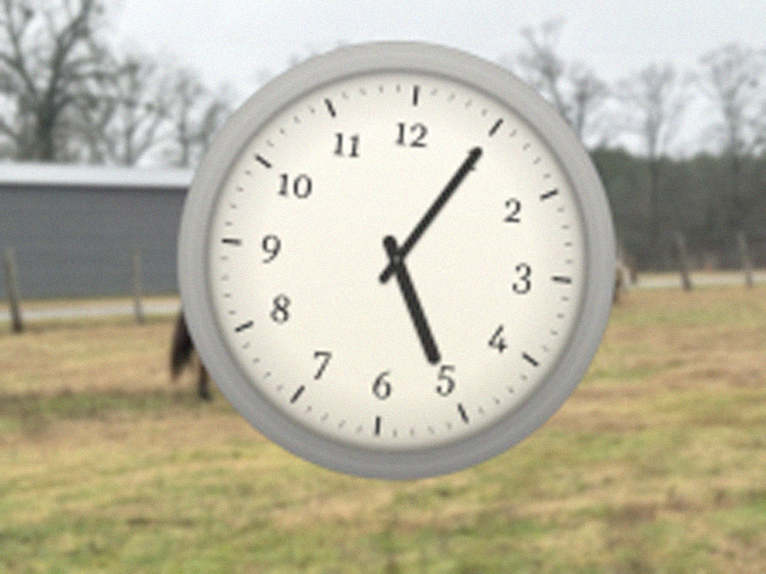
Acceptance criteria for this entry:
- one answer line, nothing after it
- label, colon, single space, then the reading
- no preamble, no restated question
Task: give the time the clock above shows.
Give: 5:05
